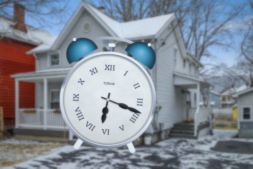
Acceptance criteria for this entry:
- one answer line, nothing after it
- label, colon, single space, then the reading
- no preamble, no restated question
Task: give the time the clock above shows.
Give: 6:18
